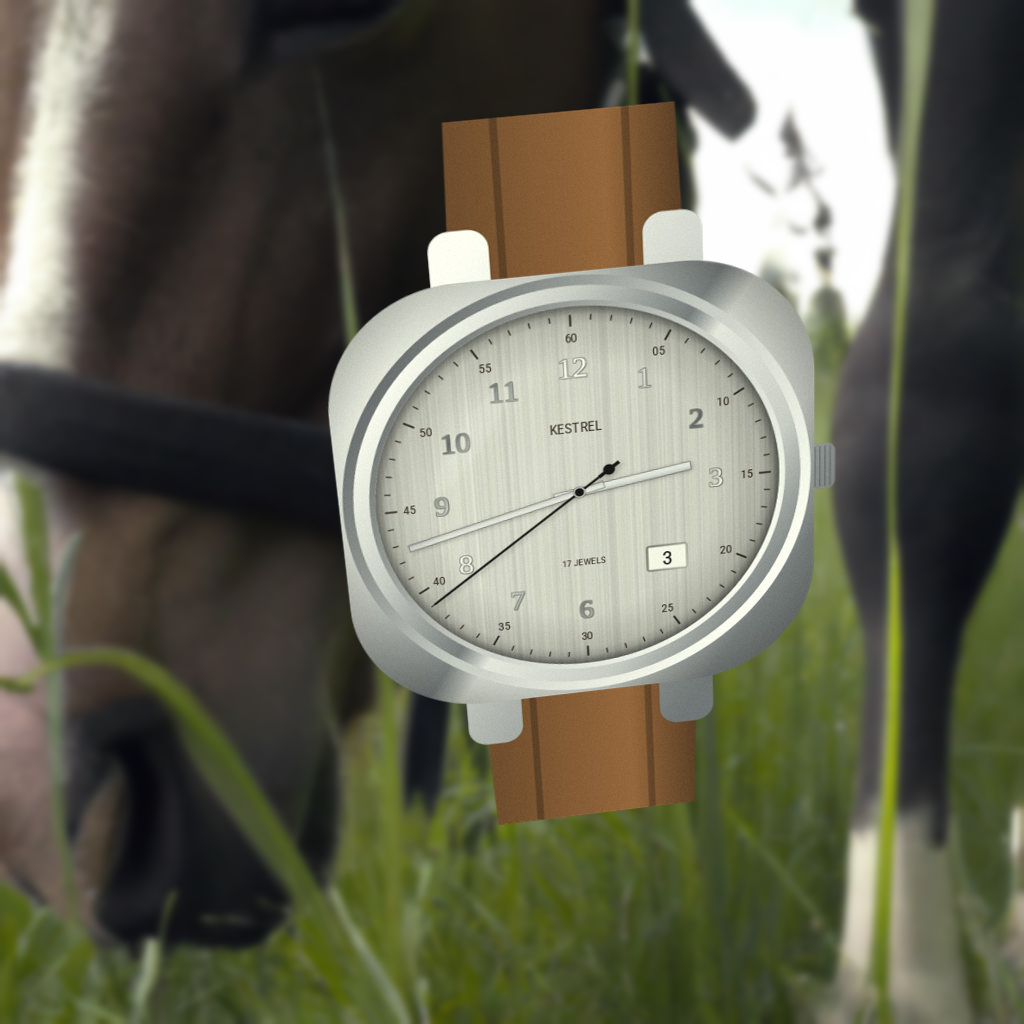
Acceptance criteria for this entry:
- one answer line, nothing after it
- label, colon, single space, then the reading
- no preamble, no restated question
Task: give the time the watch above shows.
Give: 2:42:39
